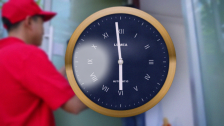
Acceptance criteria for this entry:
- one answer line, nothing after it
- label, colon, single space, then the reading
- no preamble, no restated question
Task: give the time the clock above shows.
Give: 5:59
